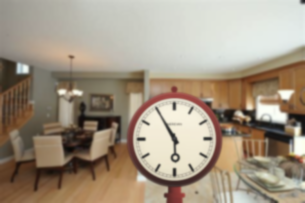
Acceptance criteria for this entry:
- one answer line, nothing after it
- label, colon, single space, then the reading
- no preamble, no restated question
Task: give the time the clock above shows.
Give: 5:55
